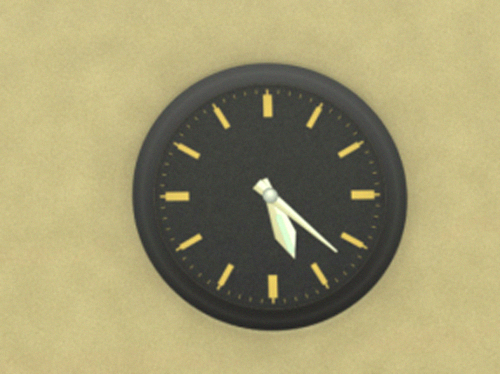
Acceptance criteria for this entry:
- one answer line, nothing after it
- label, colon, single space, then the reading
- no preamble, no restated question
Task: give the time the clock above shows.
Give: 5:22
